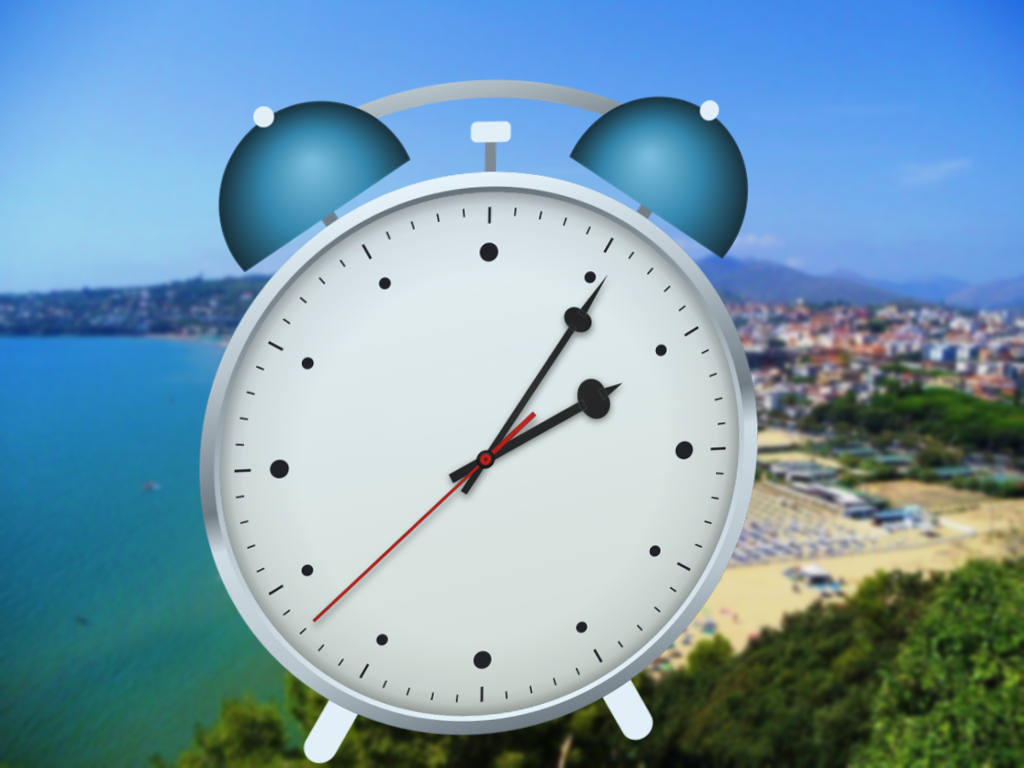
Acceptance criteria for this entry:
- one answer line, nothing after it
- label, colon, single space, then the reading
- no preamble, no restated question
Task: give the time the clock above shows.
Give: 2:05:38
